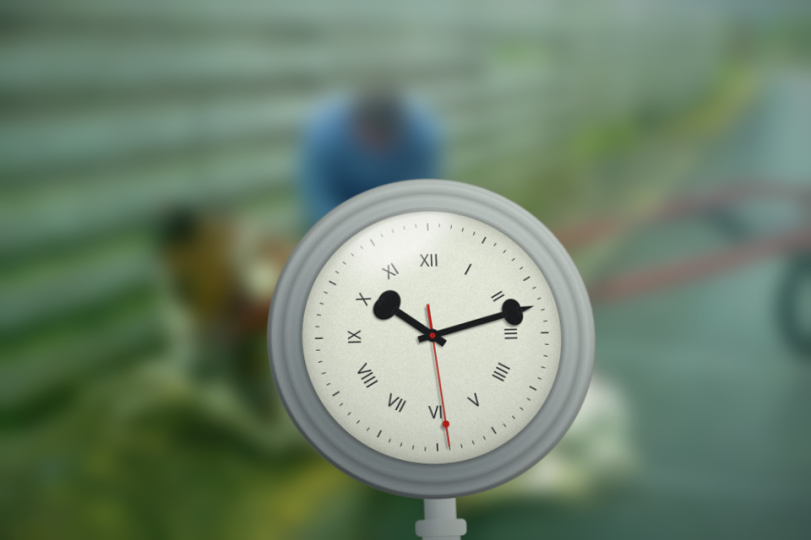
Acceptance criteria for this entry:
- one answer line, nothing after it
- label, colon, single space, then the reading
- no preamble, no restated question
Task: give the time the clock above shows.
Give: 10:12:29
